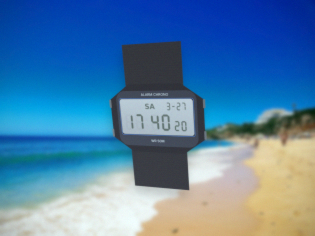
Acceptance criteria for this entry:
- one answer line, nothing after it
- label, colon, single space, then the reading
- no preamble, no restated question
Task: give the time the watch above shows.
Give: 17:40:20
